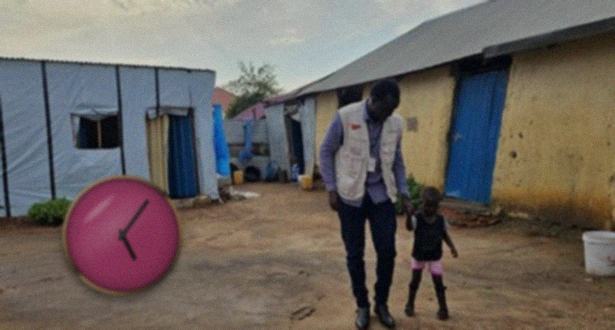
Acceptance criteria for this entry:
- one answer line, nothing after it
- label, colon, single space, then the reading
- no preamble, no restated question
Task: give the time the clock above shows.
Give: 5:06
